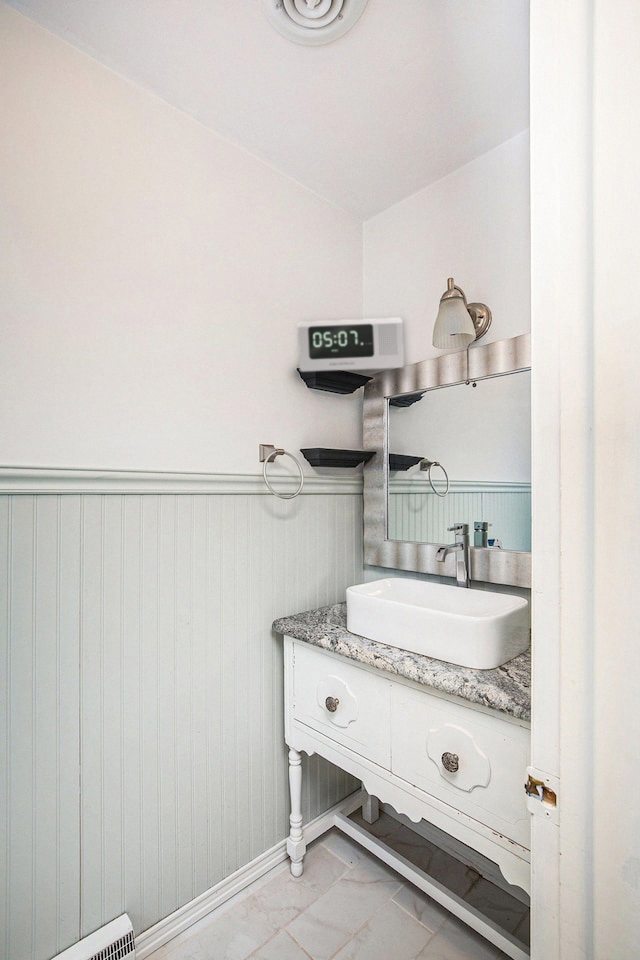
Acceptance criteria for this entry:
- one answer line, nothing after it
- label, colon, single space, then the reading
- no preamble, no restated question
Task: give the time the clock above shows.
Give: 5:07
